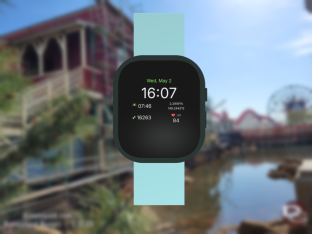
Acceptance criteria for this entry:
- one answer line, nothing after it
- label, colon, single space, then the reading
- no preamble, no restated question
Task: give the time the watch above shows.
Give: 16:07
